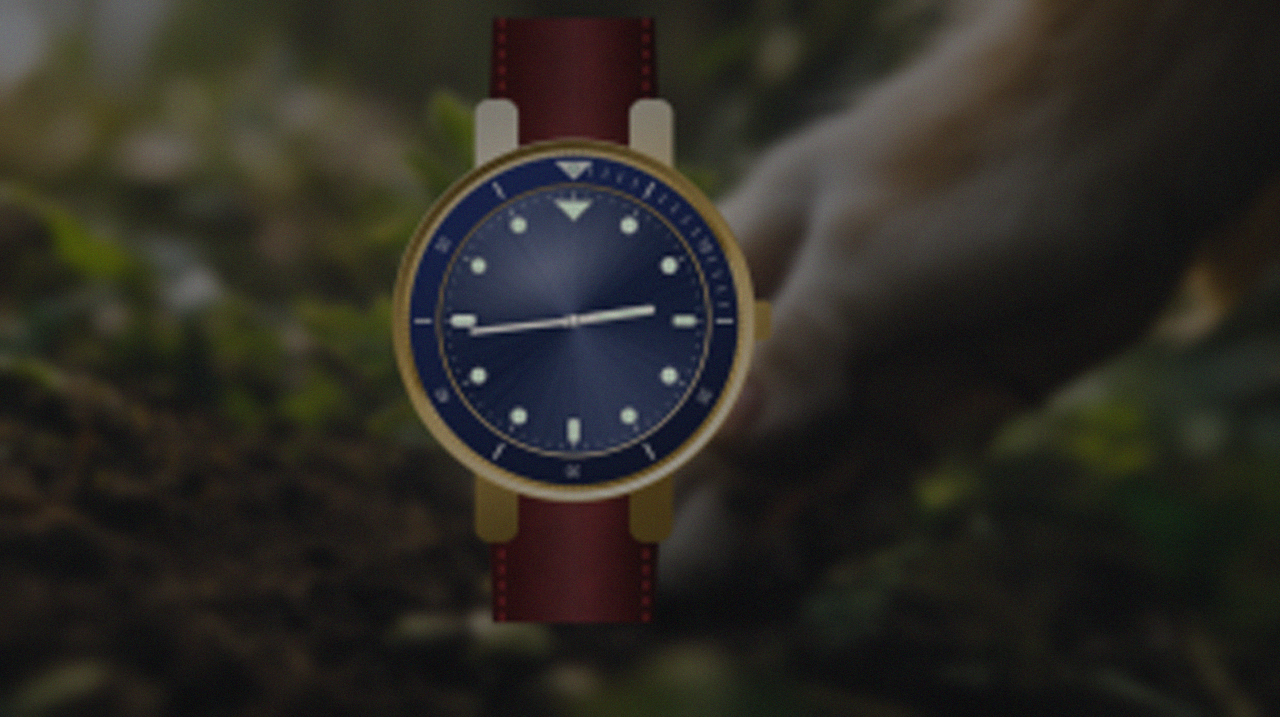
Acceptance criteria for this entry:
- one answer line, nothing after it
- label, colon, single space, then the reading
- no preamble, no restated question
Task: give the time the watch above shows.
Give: 2:44
